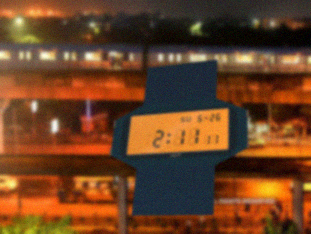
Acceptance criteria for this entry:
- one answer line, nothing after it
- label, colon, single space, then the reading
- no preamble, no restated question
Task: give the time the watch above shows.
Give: 2:11
